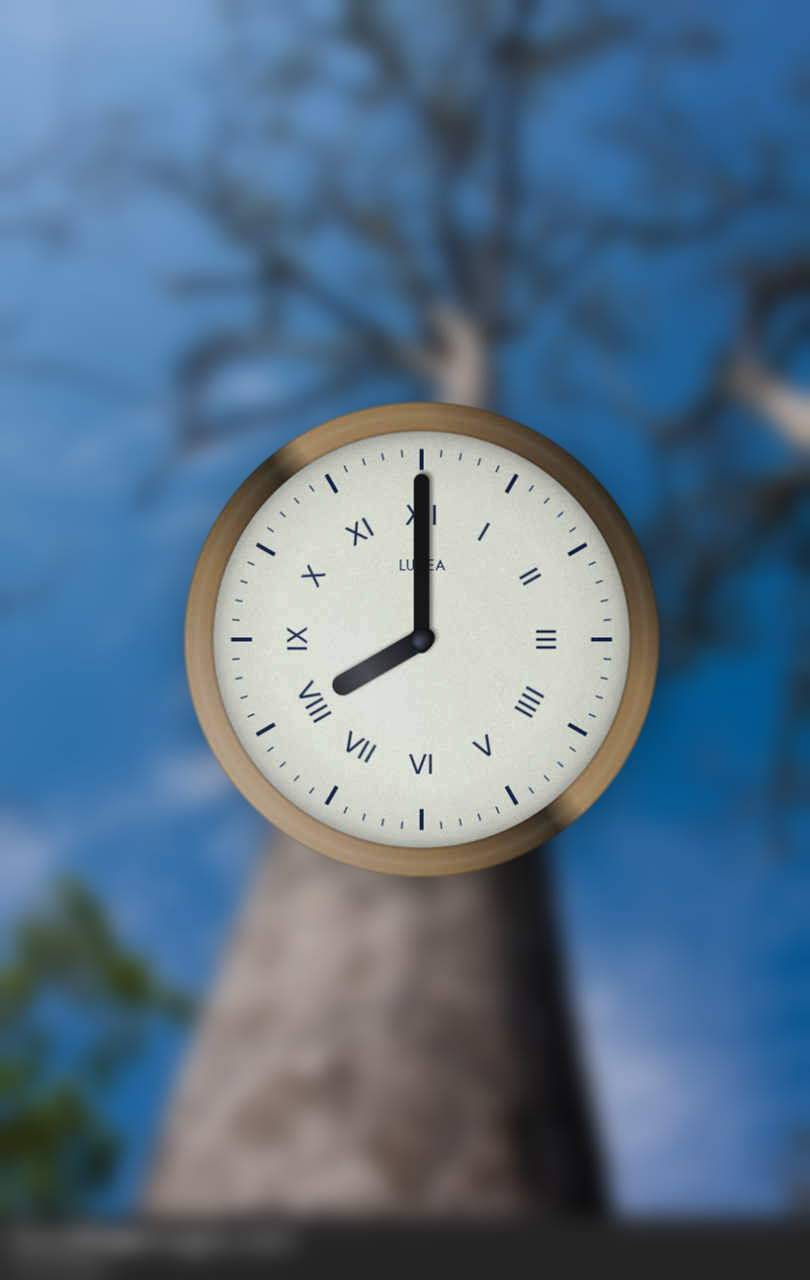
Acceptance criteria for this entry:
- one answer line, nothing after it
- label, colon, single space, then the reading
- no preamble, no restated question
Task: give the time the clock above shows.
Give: 8:00
